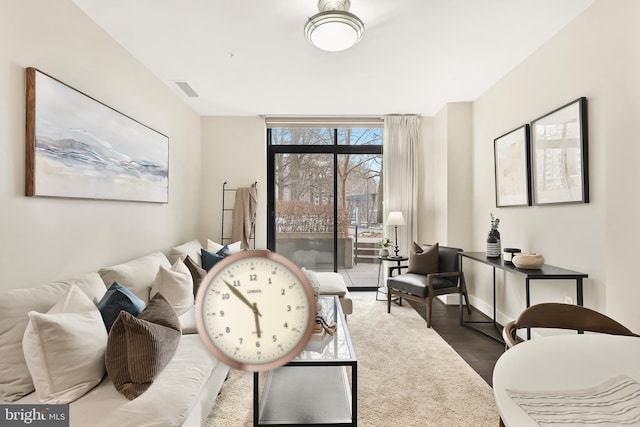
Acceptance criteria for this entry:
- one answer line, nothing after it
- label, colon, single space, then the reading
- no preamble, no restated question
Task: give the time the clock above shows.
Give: 5:53
